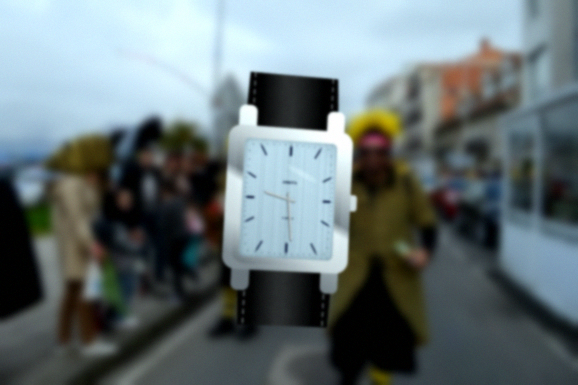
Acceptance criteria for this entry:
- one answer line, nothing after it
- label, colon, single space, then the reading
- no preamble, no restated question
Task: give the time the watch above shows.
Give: 9:29
